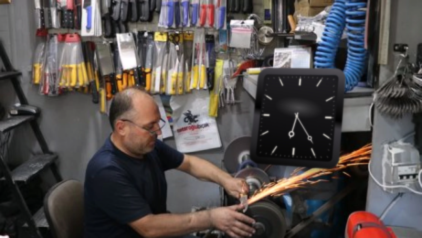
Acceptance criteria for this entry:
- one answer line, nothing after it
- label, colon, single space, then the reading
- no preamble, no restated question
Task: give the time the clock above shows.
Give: 6:24
